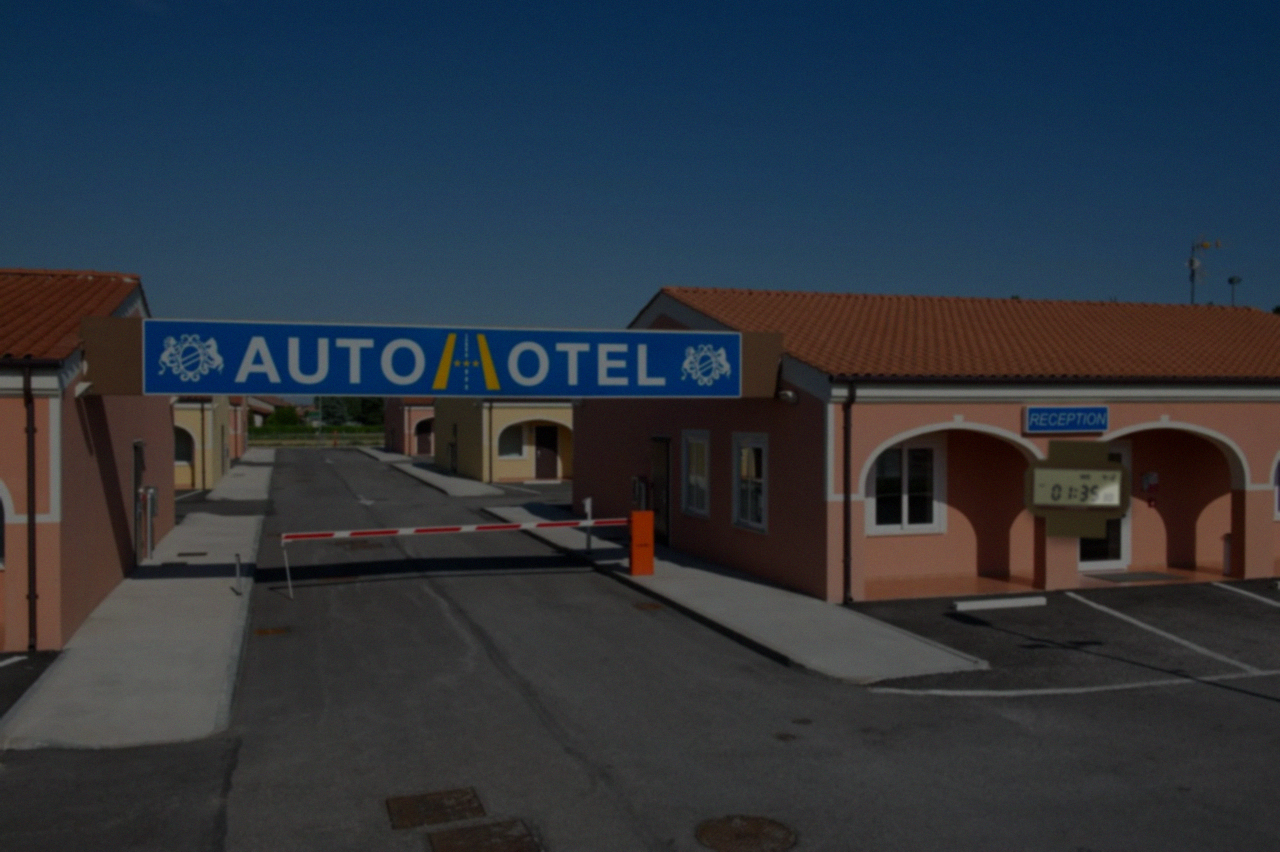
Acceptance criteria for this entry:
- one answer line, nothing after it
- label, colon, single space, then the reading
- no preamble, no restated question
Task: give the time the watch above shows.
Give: 1:35
